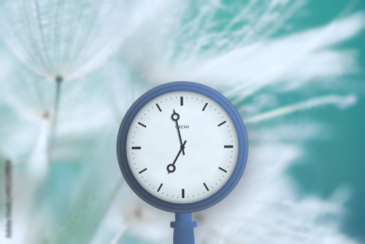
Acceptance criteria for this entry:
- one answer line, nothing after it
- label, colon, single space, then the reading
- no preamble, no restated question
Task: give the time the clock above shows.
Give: 6:58
